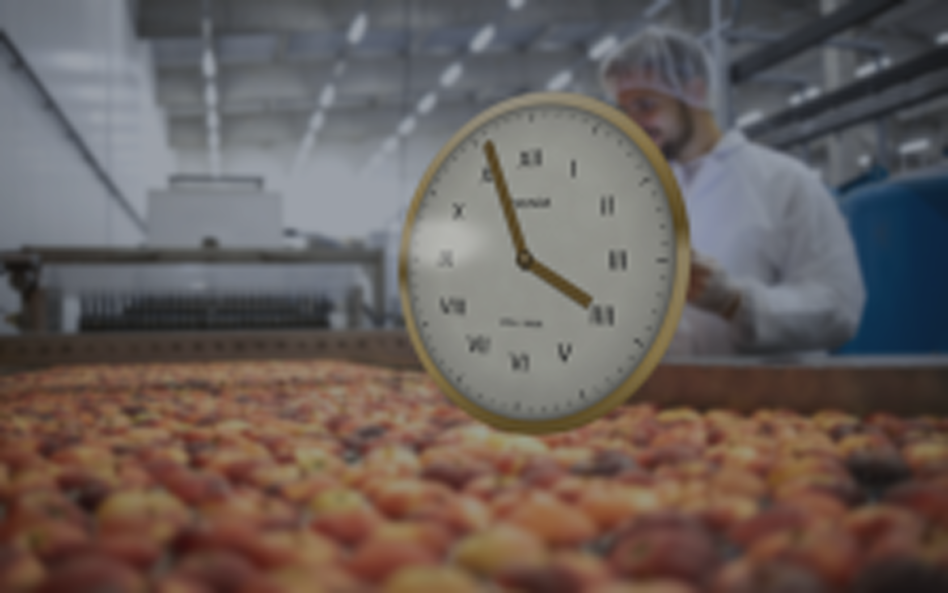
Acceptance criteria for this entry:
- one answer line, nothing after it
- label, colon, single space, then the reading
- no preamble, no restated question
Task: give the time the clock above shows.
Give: 3:56
